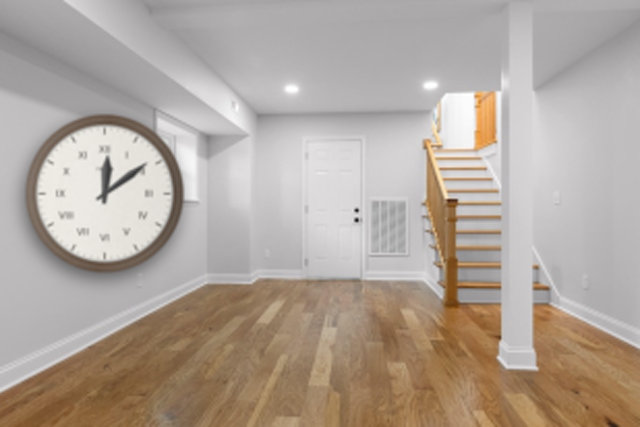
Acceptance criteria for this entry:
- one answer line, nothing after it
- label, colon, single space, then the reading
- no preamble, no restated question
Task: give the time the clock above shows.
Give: 12:09
